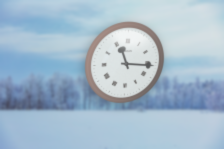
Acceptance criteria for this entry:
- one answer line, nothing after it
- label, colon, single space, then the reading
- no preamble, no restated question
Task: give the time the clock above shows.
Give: 11:16
